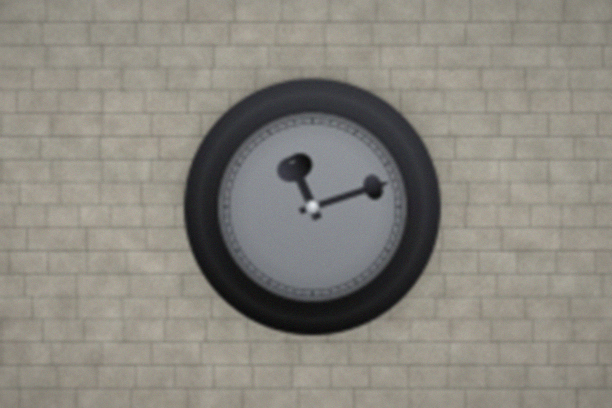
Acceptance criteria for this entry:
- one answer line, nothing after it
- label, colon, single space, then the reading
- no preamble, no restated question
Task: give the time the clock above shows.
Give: 11:12
